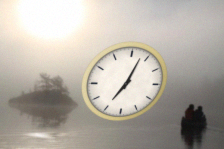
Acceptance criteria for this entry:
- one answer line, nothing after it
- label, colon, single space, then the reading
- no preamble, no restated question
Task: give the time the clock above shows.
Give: 7:03
